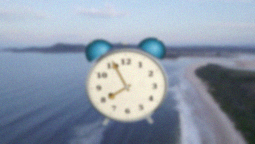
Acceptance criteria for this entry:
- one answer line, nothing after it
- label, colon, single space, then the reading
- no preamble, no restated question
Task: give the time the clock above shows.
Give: 7:56
